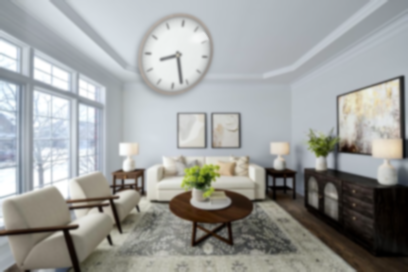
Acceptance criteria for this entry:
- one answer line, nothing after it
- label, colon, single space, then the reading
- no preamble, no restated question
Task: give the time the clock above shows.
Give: 8:27
